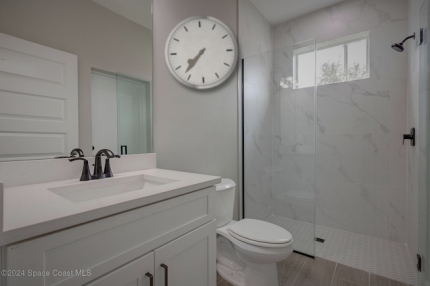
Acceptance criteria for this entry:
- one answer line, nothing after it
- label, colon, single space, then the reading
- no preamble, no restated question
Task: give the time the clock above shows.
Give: 7:37
